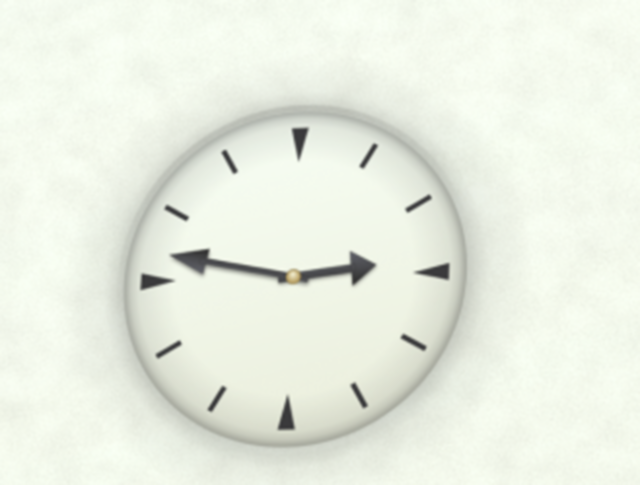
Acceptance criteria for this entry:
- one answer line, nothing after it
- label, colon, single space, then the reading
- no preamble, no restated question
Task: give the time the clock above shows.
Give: 2:47
